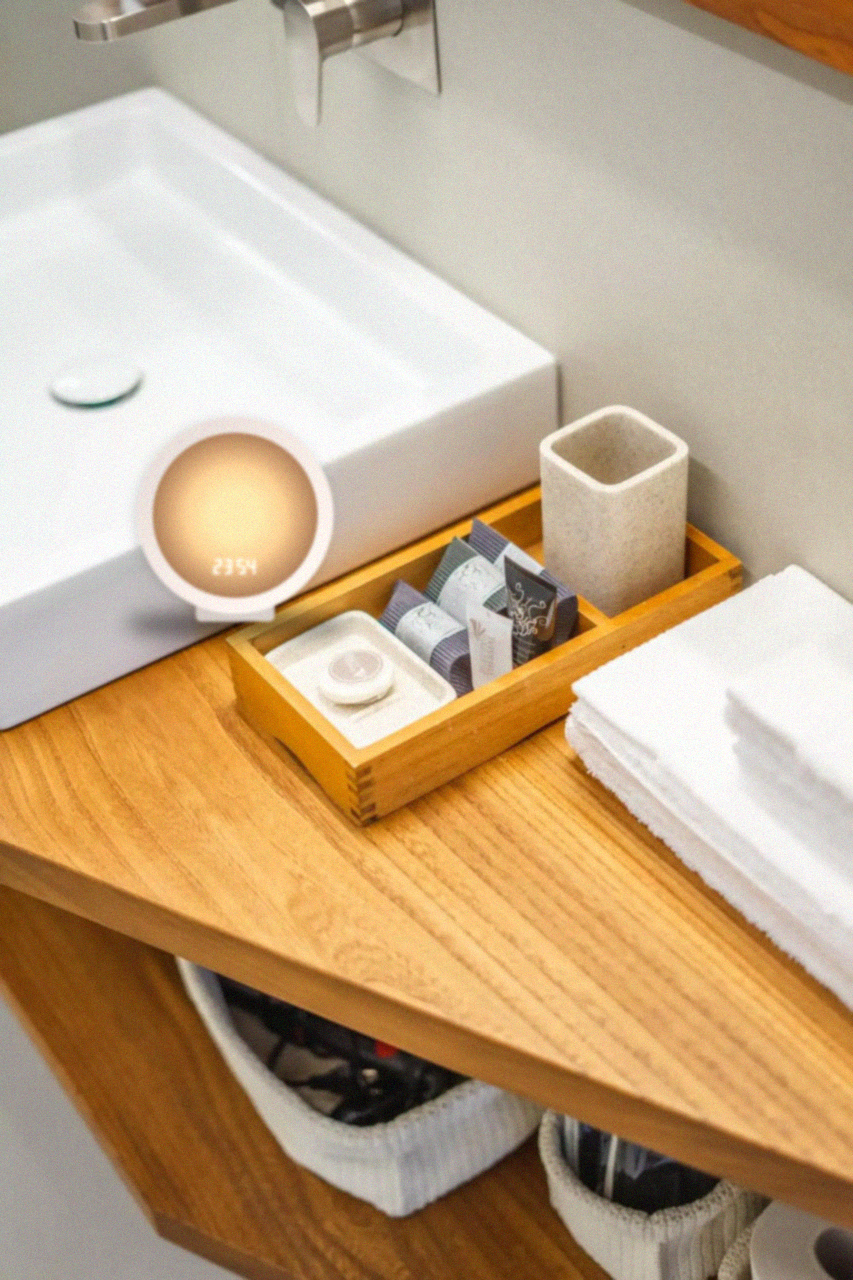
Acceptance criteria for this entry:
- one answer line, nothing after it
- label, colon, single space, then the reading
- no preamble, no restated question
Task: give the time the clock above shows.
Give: 23:54
